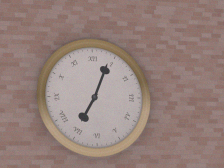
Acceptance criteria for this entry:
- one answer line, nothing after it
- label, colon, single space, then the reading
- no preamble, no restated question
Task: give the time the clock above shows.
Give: 7:04
